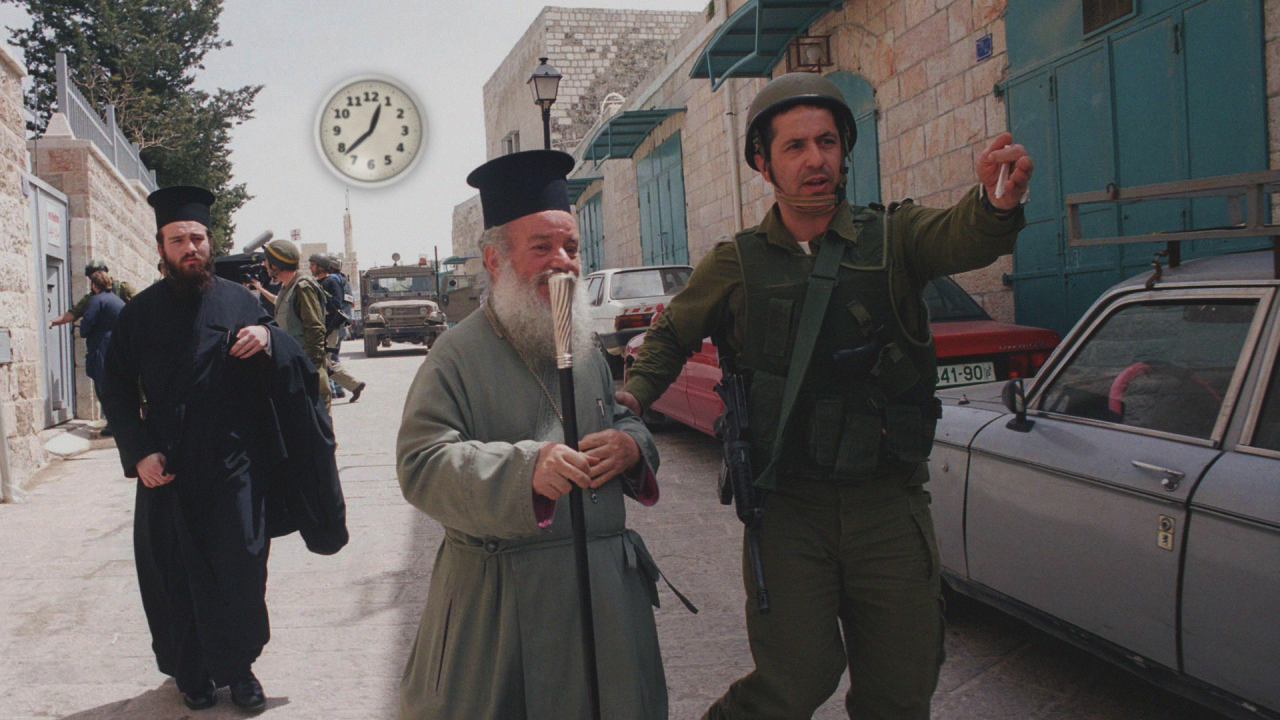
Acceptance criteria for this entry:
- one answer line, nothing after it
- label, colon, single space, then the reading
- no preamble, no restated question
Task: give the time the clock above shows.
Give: 12:38
